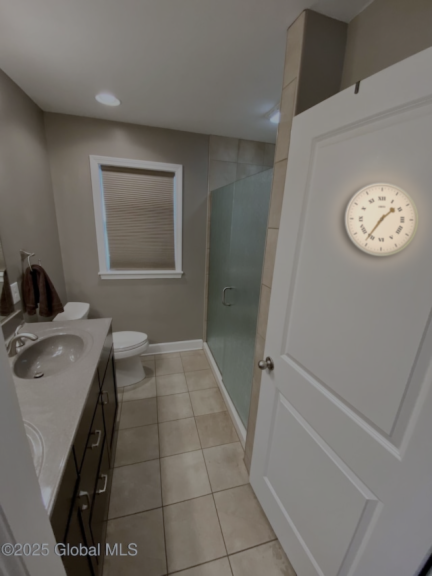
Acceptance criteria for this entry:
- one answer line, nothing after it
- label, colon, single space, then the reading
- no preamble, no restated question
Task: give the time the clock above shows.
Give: 1:36
